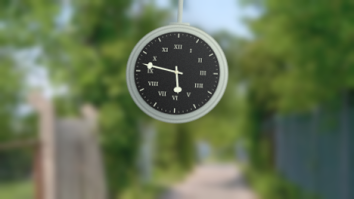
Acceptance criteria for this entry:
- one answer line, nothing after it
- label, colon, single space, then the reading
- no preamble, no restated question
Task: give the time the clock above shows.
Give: 5:47
